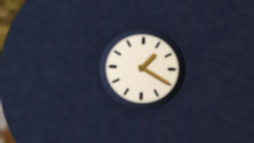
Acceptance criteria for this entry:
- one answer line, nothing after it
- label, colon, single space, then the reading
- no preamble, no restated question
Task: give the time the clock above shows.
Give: 1:20
